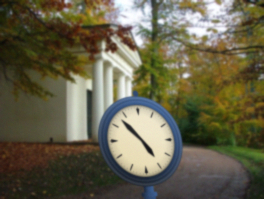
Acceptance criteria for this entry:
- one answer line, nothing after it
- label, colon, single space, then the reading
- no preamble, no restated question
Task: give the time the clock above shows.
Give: 4:53
